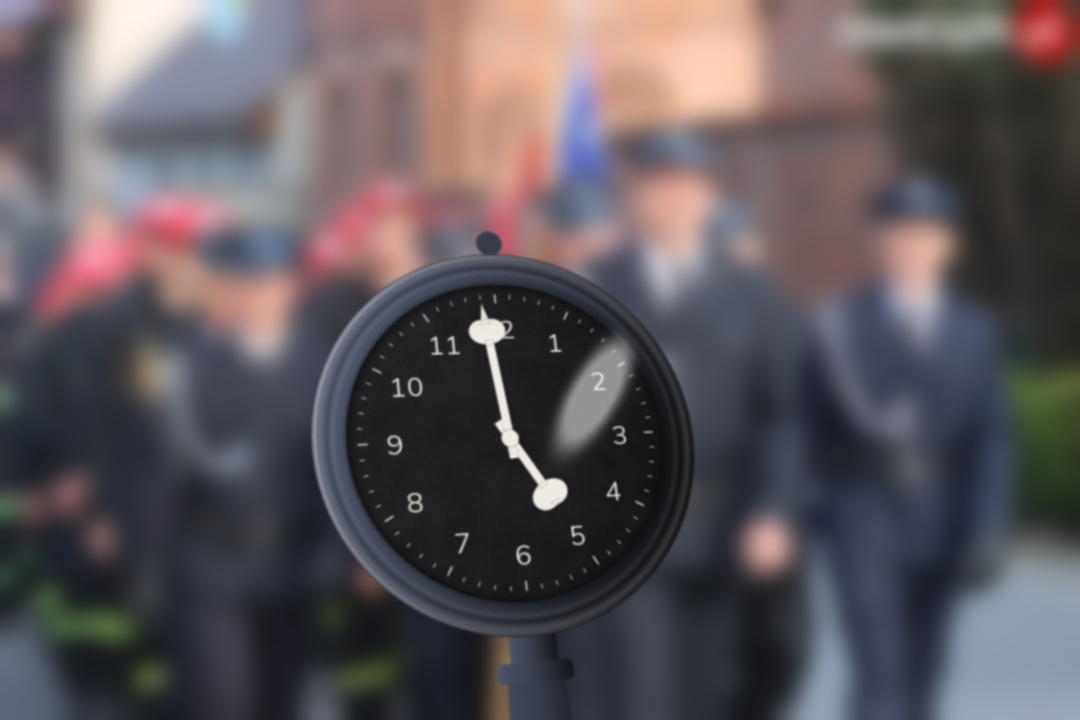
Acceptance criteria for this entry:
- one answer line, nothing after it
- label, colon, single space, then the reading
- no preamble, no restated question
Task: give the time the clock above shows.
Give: 4:59
